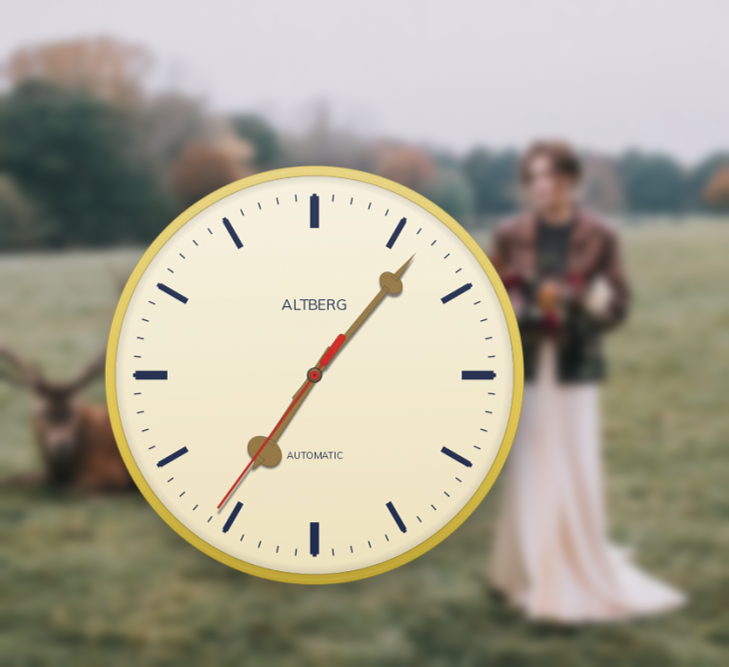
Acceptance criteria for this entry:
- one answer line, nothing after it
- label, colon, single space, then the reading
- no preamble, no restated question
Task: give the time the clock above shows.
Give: 7:06:36
